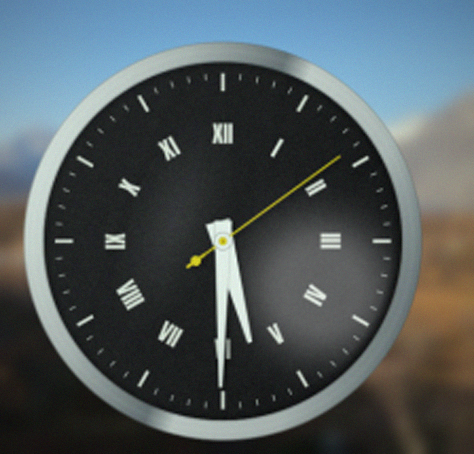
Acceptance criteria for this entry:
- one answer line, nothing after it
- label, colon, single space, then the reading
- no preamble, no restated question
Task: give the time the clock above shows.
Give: 5:30:09
